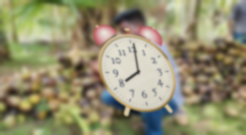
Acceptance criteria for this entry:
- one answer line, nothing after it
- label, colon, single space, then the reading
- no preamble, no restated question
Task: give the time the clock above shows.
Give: 8:01
